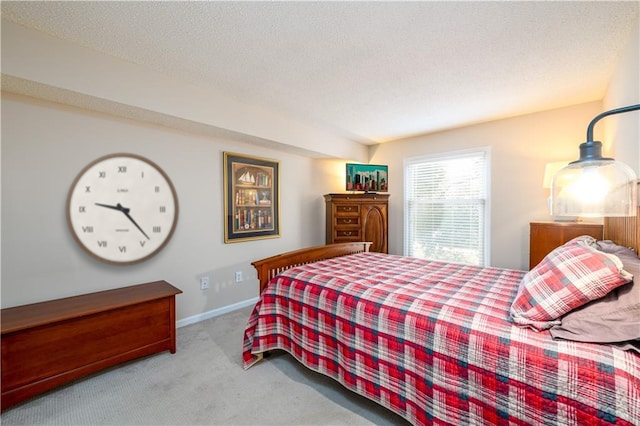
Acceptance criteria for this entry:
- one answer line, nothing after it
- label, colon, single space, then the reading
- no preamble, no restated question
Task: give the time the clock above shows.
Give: 9:23
